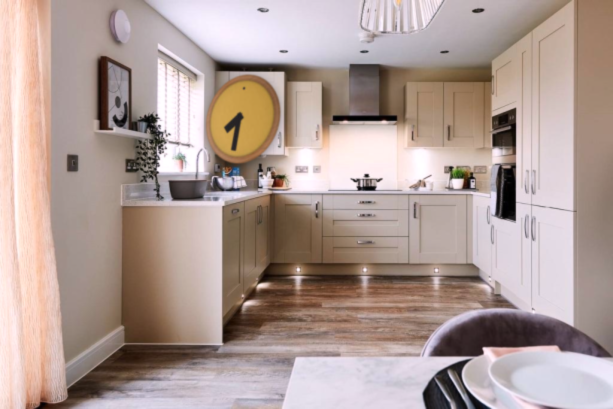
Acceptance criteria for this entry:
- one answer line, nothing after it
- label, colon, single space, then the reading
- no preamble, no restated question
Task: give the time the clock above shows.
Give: 7:30
